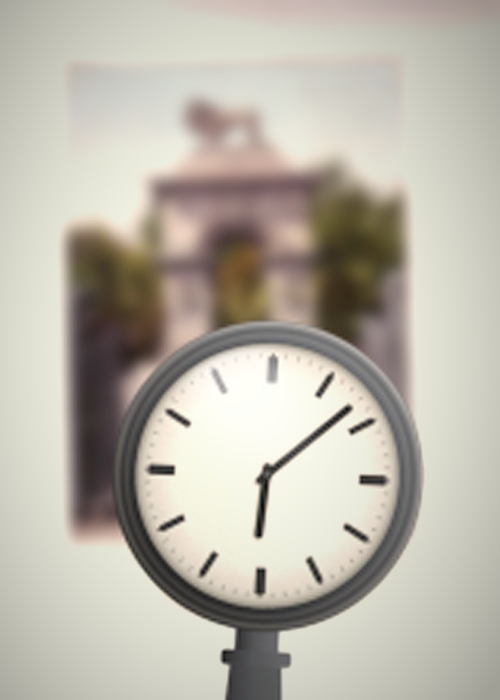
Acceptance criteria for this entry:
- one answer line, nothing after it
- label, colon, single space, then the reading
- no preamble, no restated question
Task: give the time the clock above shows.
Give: 6:08
